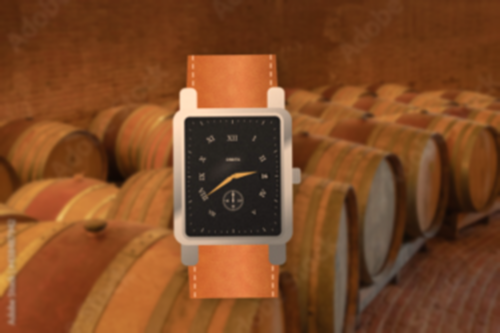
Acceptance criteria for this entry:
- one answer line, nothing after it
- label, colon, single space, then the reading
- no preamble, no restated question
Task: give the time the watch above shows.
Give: 2:39
